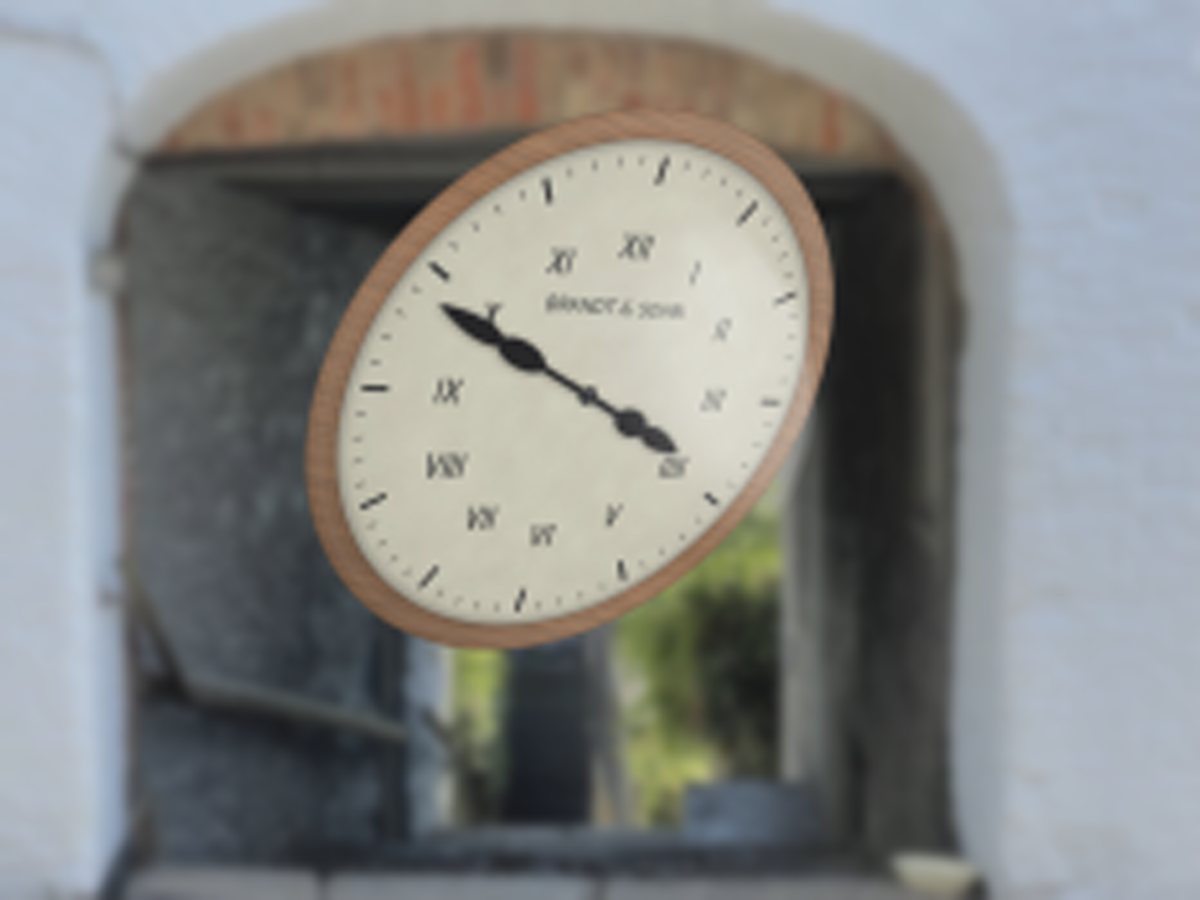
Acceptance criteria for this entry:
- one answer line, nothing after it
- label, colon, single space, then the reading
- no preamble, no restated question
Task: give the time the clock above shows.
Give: 3:49
